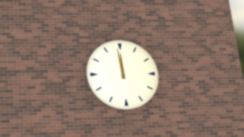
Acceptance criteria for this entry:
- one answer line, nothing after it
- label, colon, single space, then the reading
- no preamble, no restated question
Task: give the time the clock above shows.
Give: 11:59
